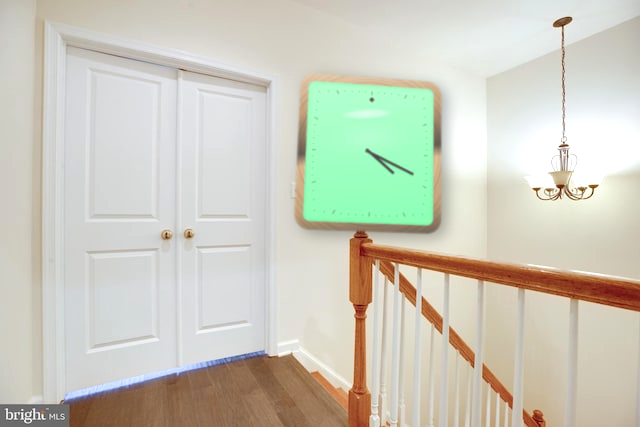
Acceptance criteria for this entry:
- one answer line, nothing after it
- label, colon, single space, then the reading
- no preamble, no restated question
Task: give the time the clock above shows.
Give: 4:19
